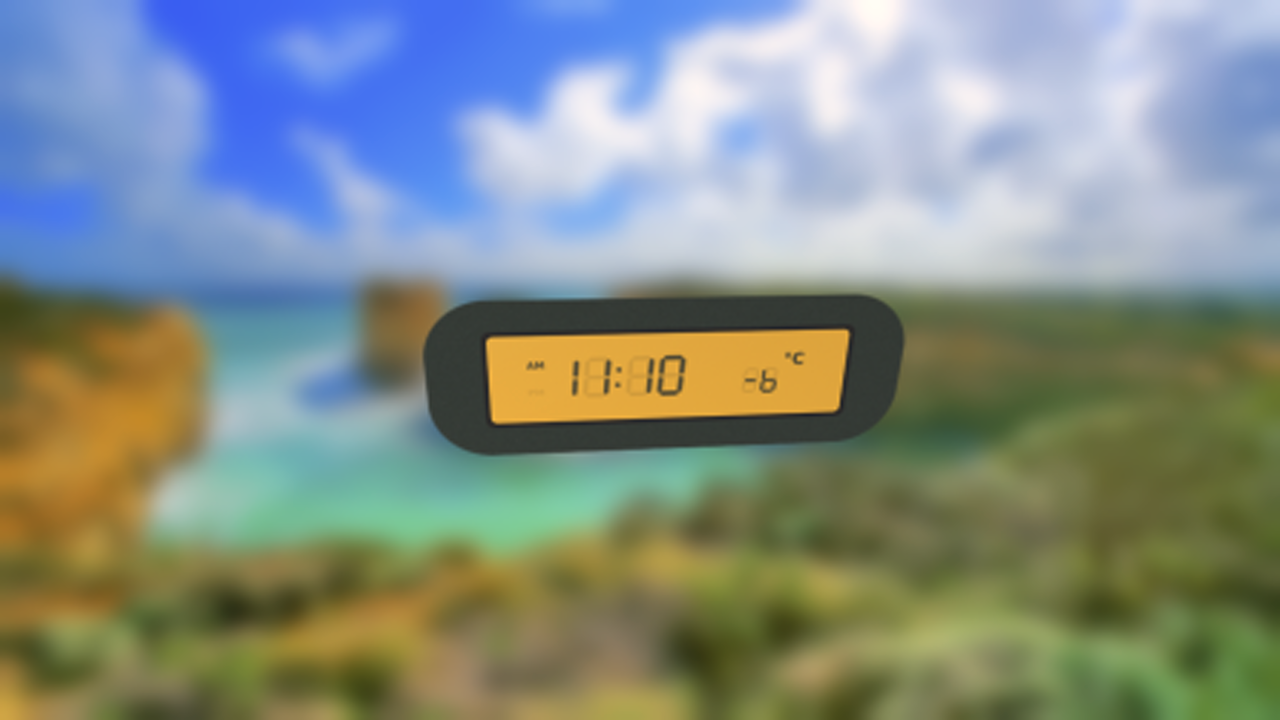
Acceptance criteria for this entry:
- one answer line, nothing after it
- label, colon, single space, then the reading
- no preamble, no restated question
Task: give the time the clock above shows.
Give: 11:10
